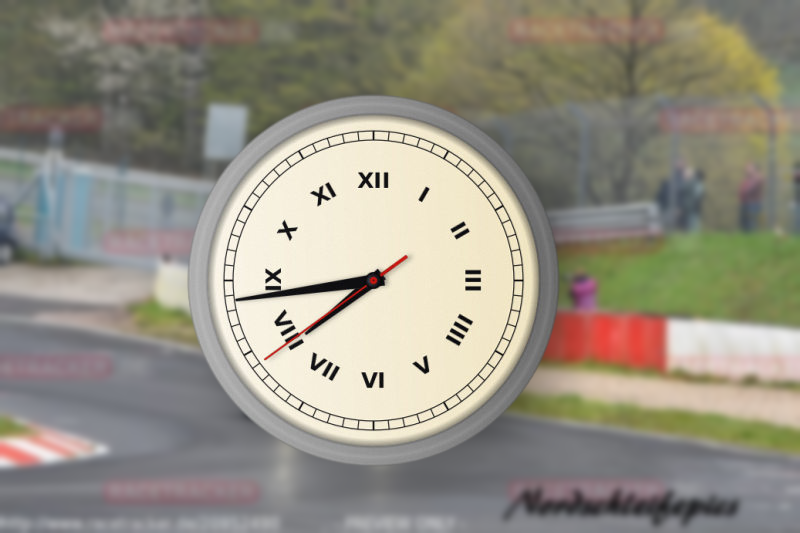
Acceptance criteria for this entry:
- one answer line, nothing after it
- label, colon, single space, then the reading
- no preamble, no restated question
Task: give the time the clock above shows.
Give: 7:43:39
